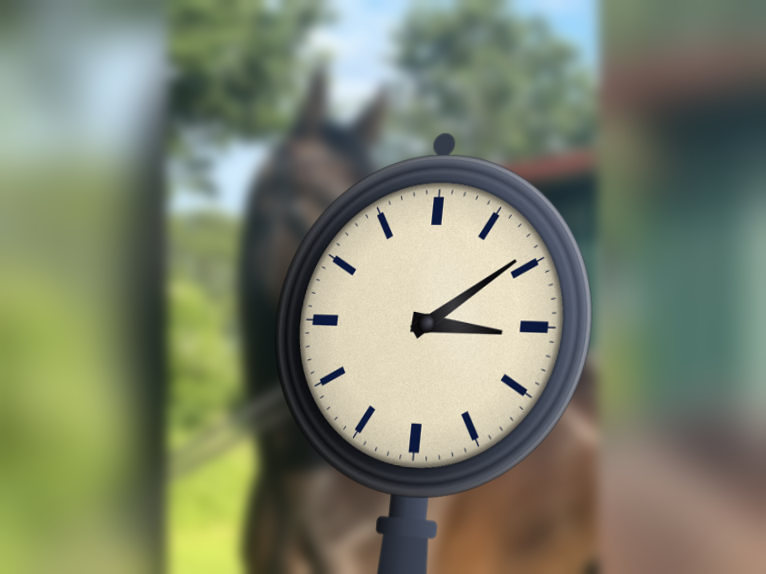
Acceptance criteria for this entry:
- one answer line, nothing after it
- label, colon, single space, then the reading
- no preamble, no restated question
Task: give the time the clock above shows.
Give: 3:09
